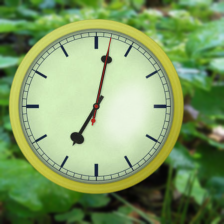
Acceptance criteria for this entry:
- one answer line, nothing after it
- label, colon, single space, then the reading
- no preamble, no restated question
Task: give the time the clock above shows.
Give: 7:02:02
